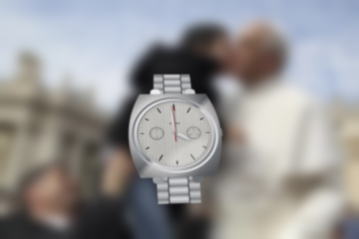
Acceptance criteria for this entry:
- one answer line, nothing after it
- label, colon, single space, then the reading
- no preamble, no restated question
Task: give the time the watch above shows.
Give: 3:59
